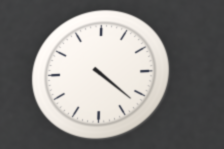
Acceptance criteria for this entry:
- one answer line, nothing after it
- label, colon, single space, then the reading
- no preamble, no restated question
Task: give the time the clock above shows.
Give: 4:22
